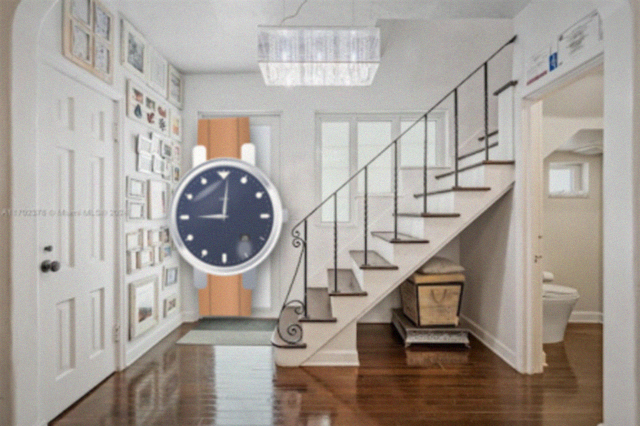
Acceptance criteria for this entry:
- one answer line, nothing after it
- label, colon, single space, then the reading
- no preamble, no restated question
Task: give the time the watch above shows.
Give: 9:01
